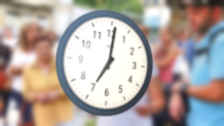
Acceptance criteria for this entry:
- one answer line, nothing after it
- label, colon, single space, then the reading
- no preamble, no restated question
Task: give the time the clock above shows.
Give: 7:01
